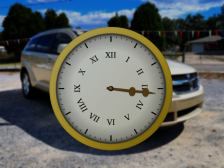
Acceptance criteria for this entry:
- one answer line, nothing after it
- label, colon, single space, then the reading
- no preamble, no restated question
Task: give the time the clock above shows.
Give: 3:16
